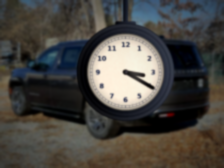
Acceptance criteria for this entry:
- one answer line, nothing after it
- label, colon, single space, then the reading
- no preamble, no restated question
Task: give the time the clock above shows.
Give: 3:20
